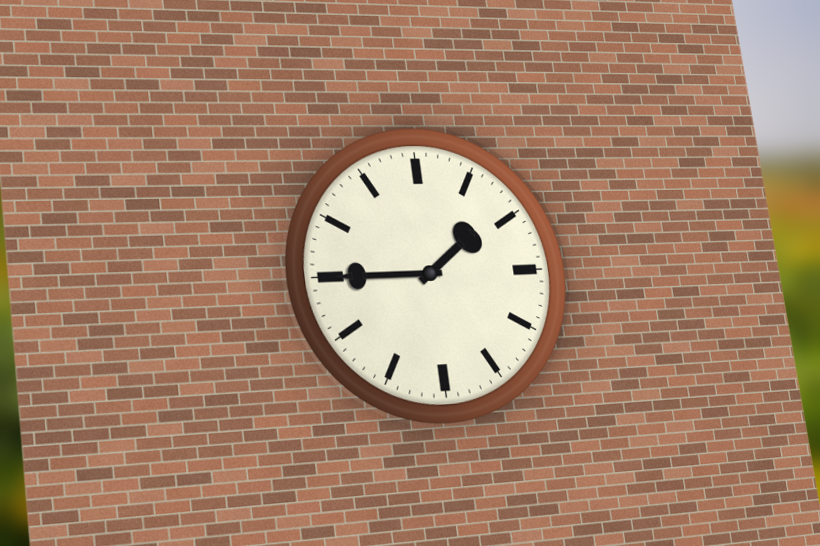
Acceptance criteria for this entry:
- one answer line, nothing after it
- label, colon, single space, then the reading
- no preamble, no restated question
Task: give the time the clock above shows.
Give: 1:45
